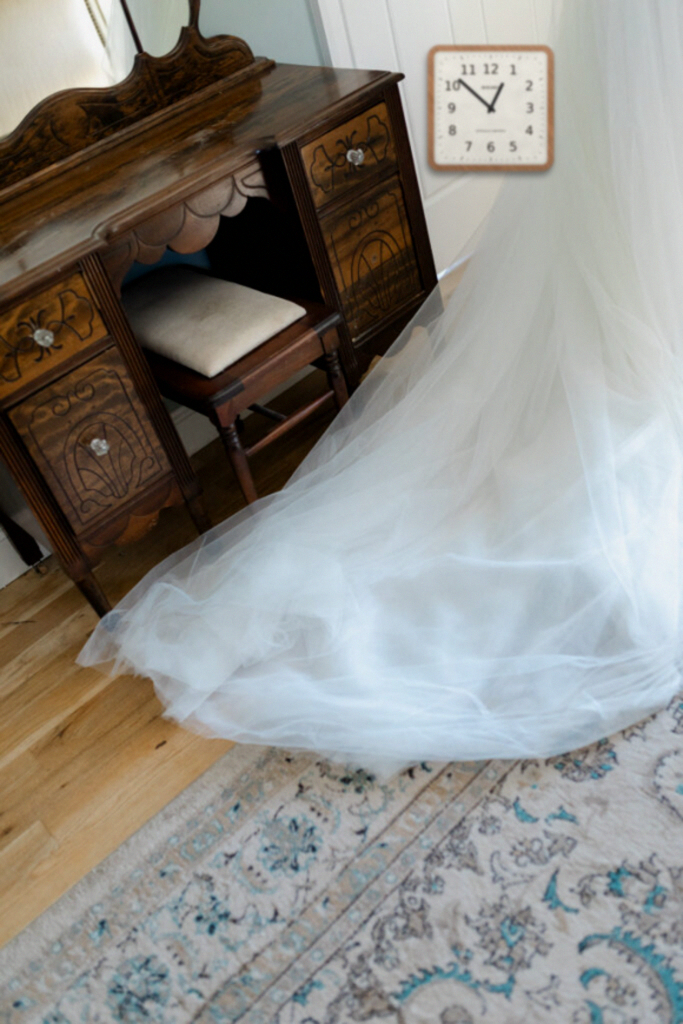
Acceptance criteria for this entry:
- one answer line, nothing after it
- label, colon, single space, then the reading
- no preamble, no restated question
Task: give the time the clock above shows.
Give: 12:52
